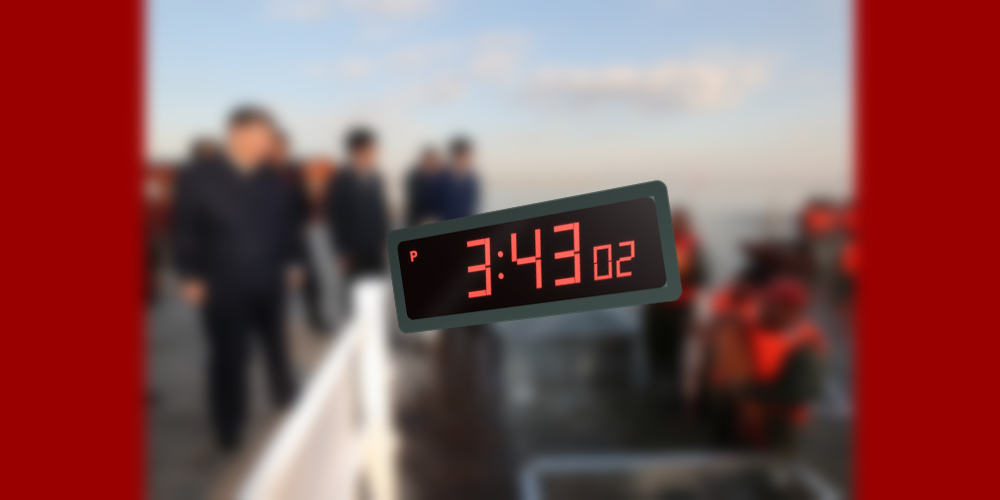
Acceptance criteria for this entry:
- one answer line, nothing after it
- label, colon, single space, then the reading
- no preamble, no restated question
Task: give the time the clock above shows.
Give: 3:43:02
